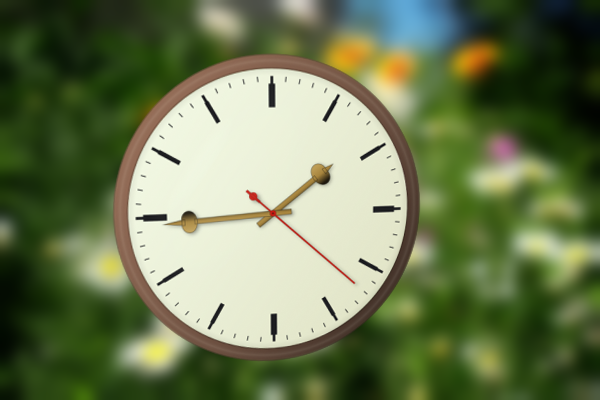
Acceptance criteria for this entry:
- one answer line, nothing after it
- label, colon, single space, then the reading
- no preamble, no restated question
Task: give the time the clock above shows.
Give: 1:44:22
